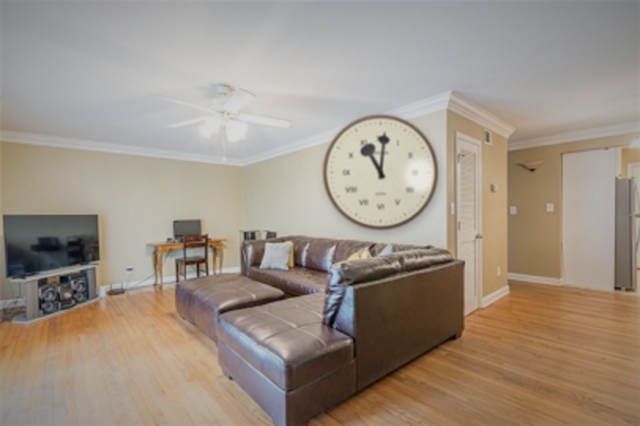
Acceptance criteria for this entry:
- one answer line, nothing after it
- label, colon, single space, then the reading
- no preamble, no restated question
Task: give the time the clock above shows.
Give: 11:01
